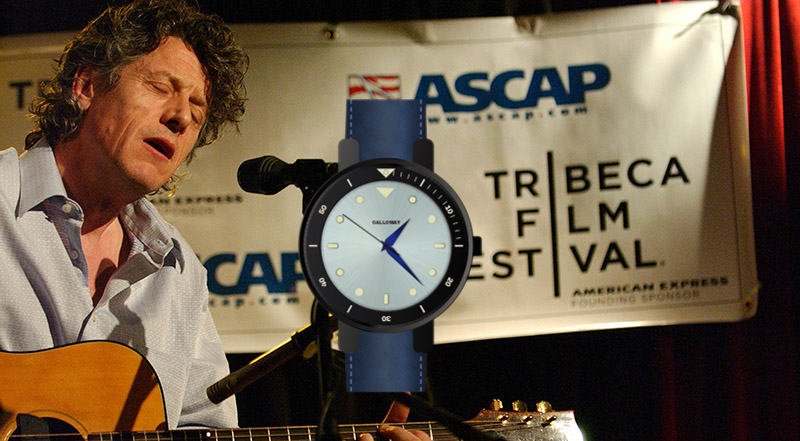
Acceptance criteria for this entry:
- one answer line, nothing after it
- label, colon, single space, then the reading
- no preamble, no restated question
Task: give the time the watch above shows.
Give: 1:22:51
